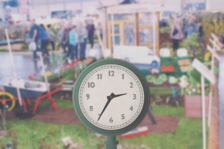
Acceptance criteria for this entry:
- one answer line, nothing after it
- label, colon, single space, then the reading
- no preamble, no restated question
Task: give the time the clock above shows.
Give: 2:35
